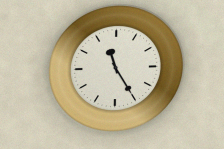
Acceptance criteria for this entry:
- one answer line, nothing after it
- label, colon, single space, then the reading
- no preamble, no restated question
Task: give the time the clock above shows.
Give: 11:25
